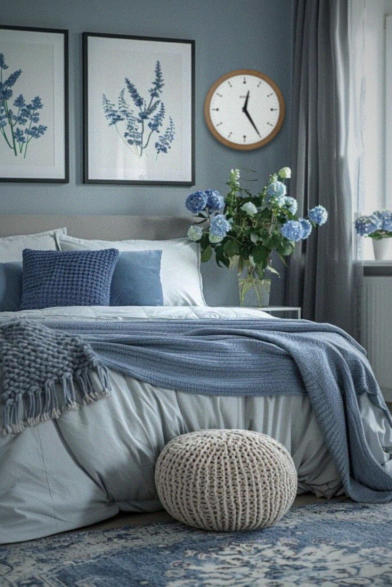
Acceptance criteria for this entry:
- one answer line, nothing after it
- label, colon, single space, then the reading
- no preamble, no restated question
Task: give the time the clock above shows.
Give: 12:25
